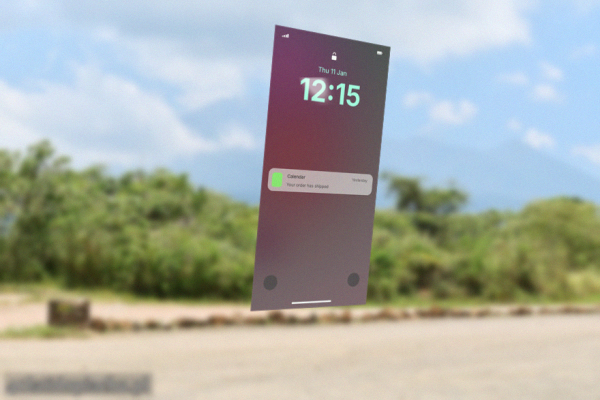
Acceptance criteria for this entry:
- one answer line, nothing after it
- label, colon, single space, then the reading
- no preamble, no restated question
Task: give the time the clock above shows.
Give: 12:15
